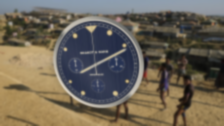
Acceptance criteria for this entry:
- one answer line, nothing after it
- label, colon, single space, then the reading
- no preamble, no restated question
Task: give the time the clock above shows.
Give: 8:11
